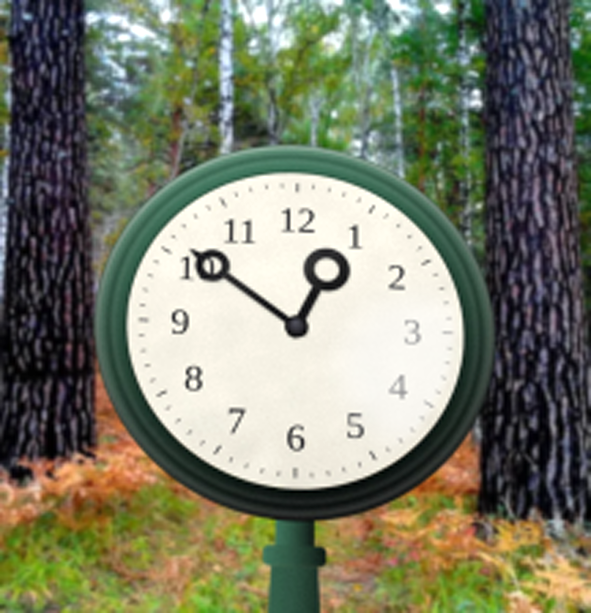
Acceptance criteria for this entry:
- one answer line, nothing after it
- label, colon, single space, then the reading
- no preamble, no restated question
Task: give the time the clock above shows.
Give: 12:51
